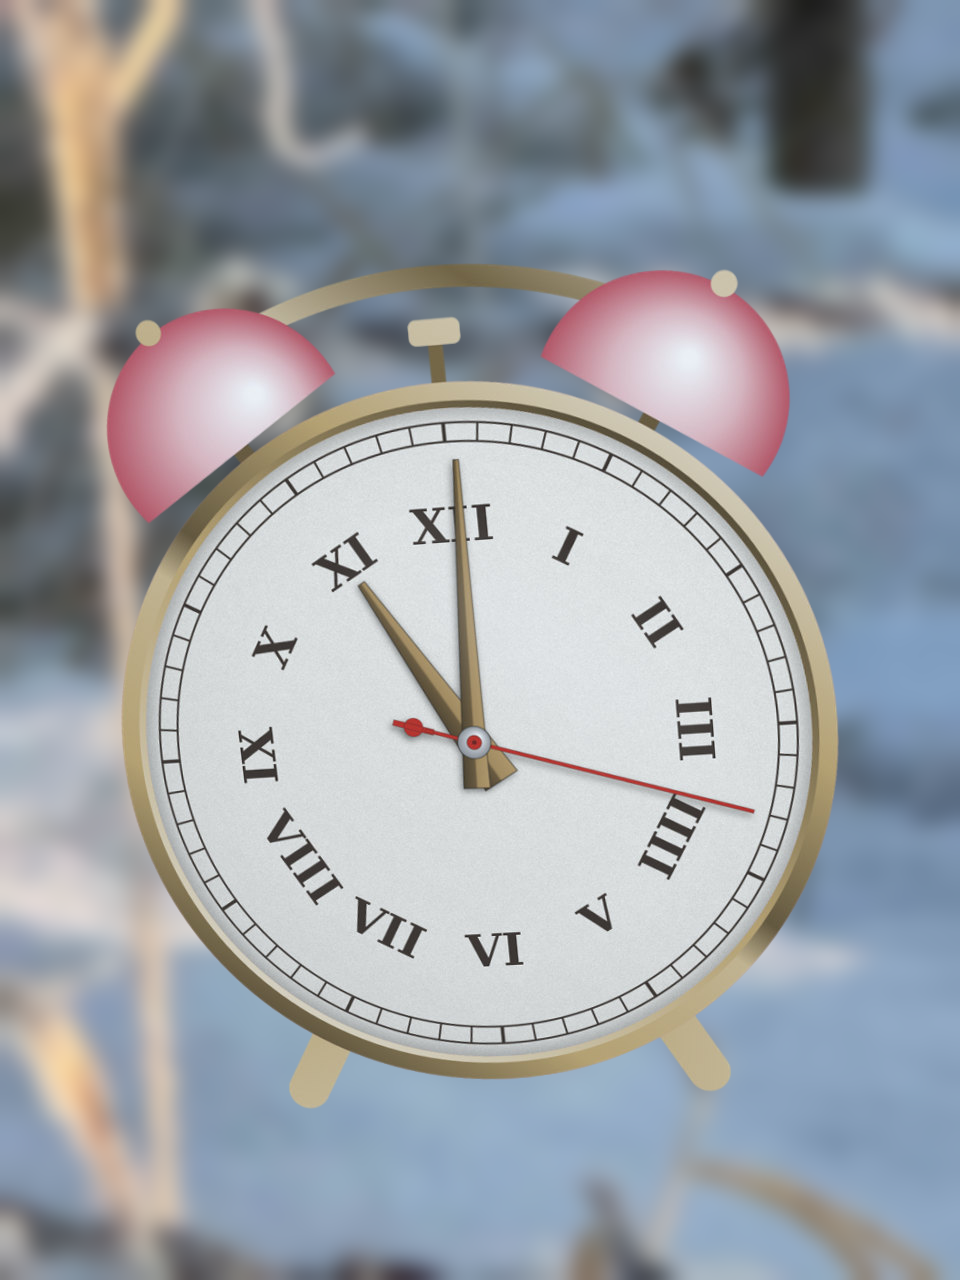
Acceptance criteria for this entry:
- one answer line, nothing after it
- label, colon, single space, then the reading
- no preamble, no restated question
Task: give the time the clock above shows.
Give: 11:00:18
